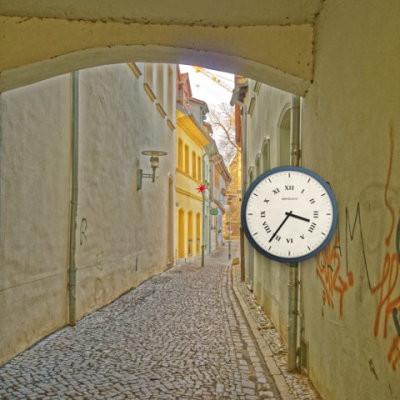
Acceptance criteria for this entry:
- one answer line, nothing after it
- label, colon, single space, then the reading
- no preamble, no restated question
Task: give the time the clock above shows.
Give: 3:36
